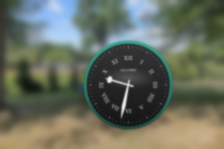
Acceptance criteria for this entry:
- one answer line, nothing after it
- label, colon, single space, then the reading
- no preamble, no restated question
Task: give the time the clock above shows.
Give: 9:32
